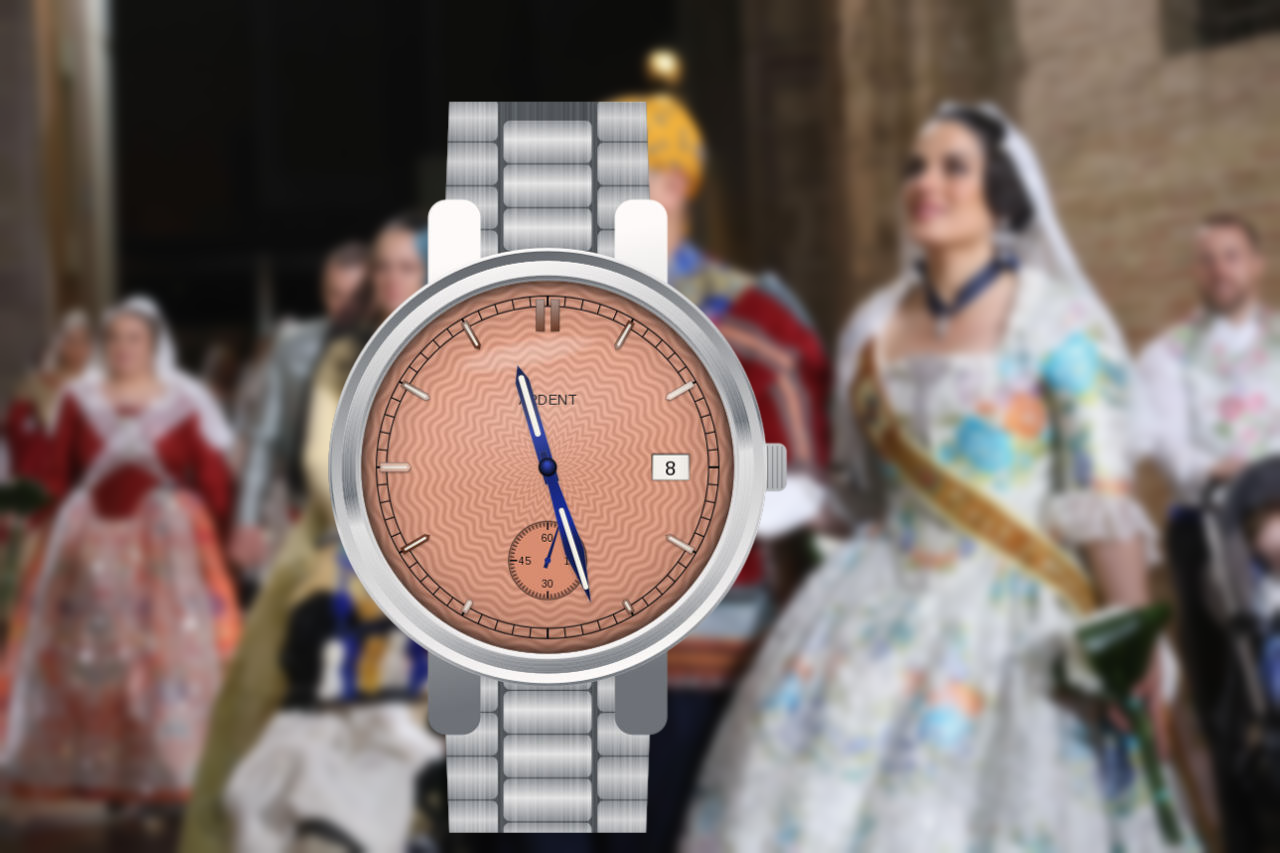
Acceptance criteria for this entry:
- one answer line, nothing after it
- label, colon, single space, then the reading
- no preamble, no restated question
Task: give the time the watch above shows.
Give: 11:27:03
